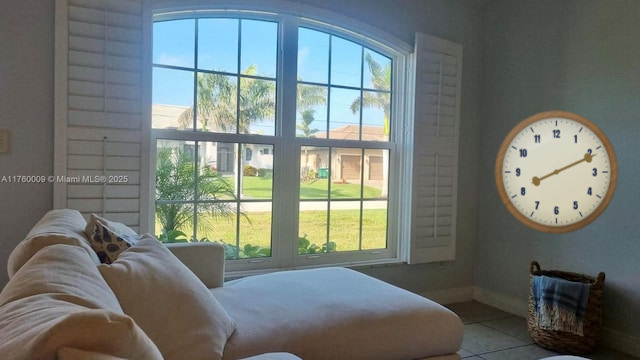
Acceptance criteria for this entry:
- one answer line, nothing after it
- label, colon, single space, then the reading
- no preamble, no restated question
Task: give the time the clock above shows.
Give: 8:11
